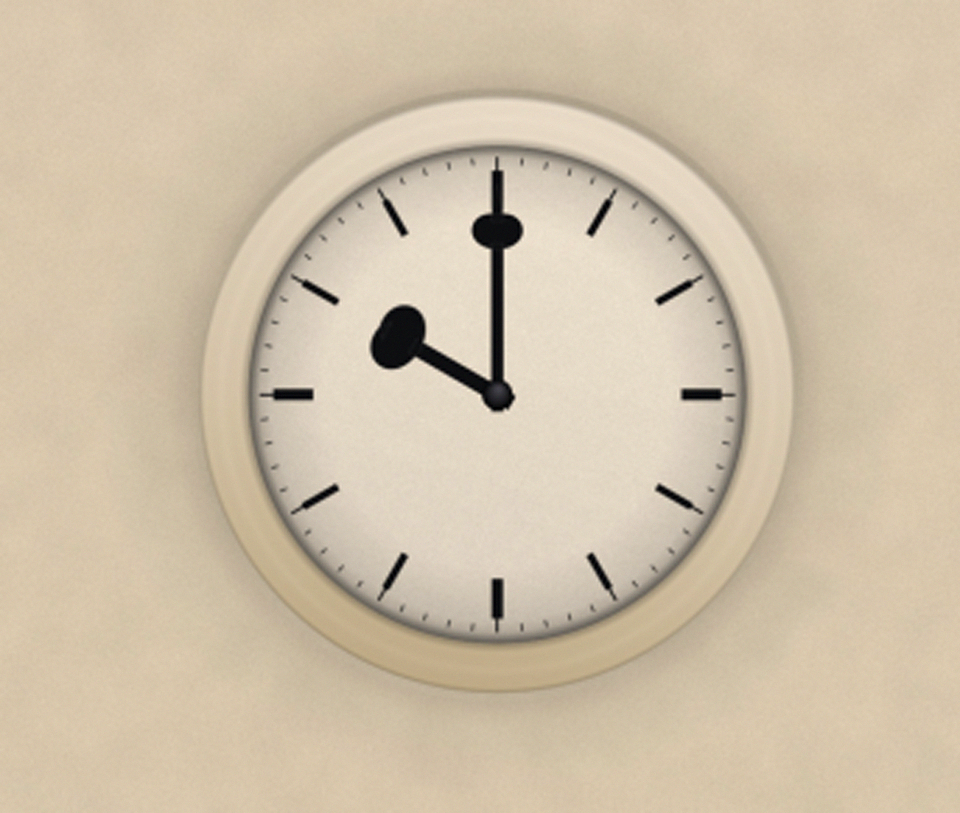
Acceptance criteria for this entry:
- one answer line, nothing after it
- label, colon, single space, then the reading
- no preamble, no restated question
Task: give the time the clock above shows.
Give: 10:00
